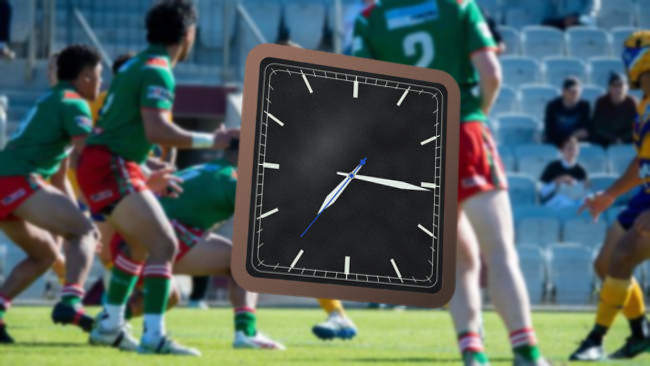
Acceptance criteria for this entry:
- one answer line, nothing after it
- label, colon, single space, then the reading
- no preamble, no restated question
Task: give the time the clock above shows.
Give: 7:15:36
